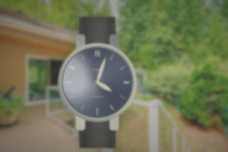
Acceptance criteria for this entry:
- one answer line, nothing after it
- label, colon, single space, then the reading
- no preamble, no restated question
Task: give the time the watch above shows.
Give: 4:03
